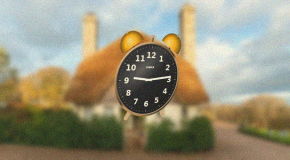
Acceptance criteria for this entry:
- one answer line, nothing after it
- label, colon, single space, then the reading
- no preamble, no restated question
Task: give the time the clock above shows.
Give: 9:14
